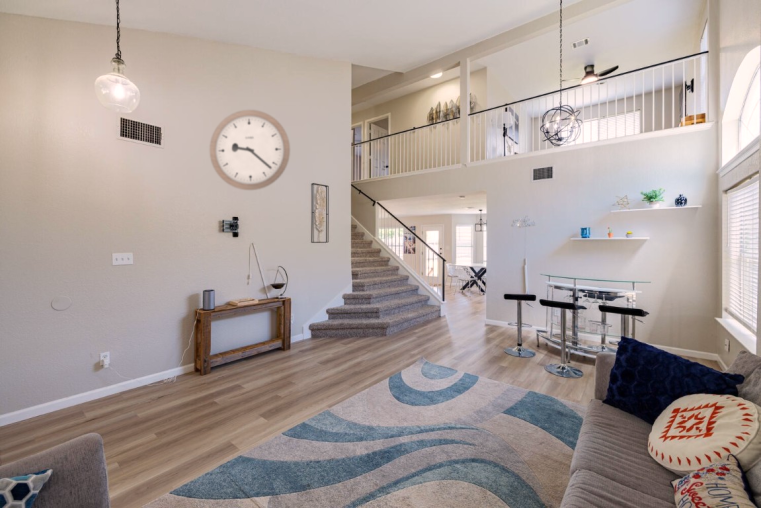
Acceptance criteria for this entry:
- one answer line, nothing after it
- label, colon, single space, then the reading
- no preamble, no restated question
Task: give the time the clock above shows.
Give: 9:22
